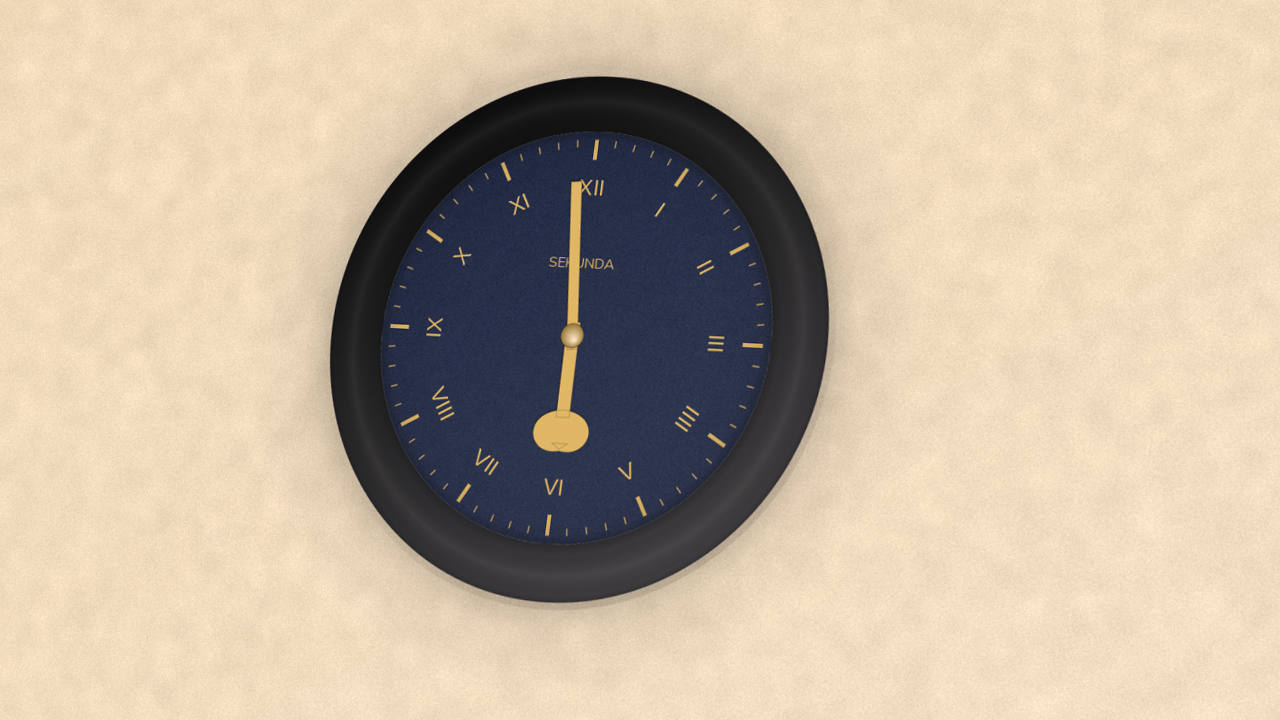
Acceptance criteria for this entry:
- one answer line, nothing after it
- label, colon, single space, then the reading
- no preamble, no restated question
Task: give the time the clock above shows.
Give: 5:59
